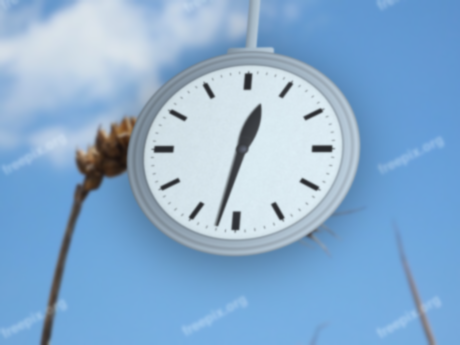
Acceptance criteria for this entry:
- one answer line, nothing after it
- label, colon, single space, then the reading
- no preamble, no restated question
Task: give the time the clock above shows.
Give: 12:32
